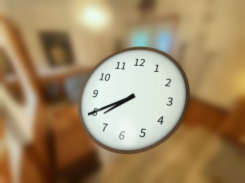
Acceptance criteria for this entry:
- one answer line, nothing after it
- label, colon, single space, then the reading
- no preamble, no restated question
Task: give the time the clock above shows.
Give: 7:40
